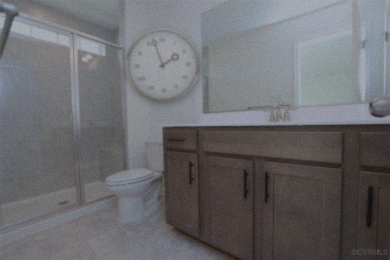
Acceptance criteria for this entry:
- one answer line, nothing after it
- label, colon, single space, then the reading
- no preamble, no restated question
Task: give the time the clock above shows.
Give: 1:57
